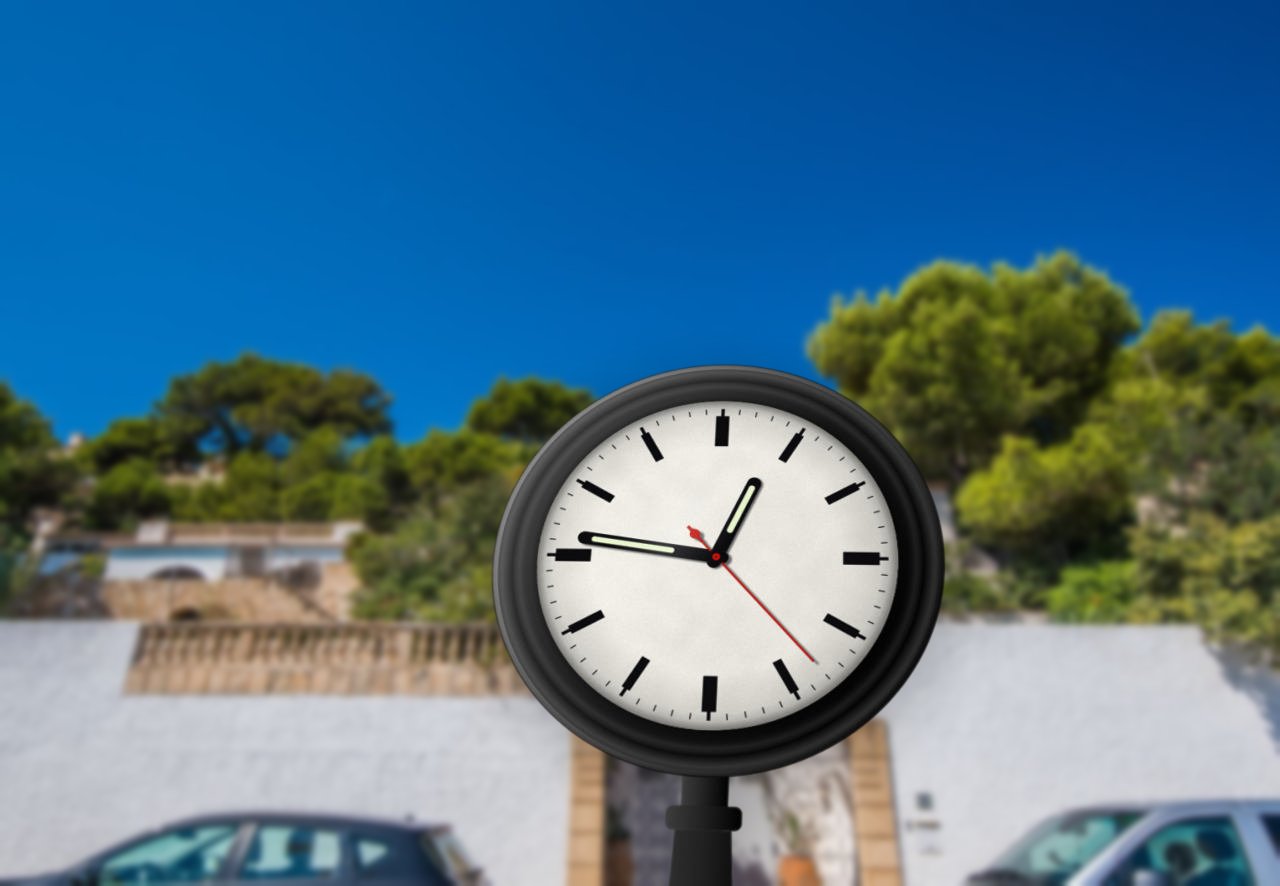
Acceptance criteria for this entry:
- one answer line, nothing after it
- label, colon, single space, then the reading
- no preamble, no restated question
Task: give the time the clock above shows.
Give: 12:46:23
